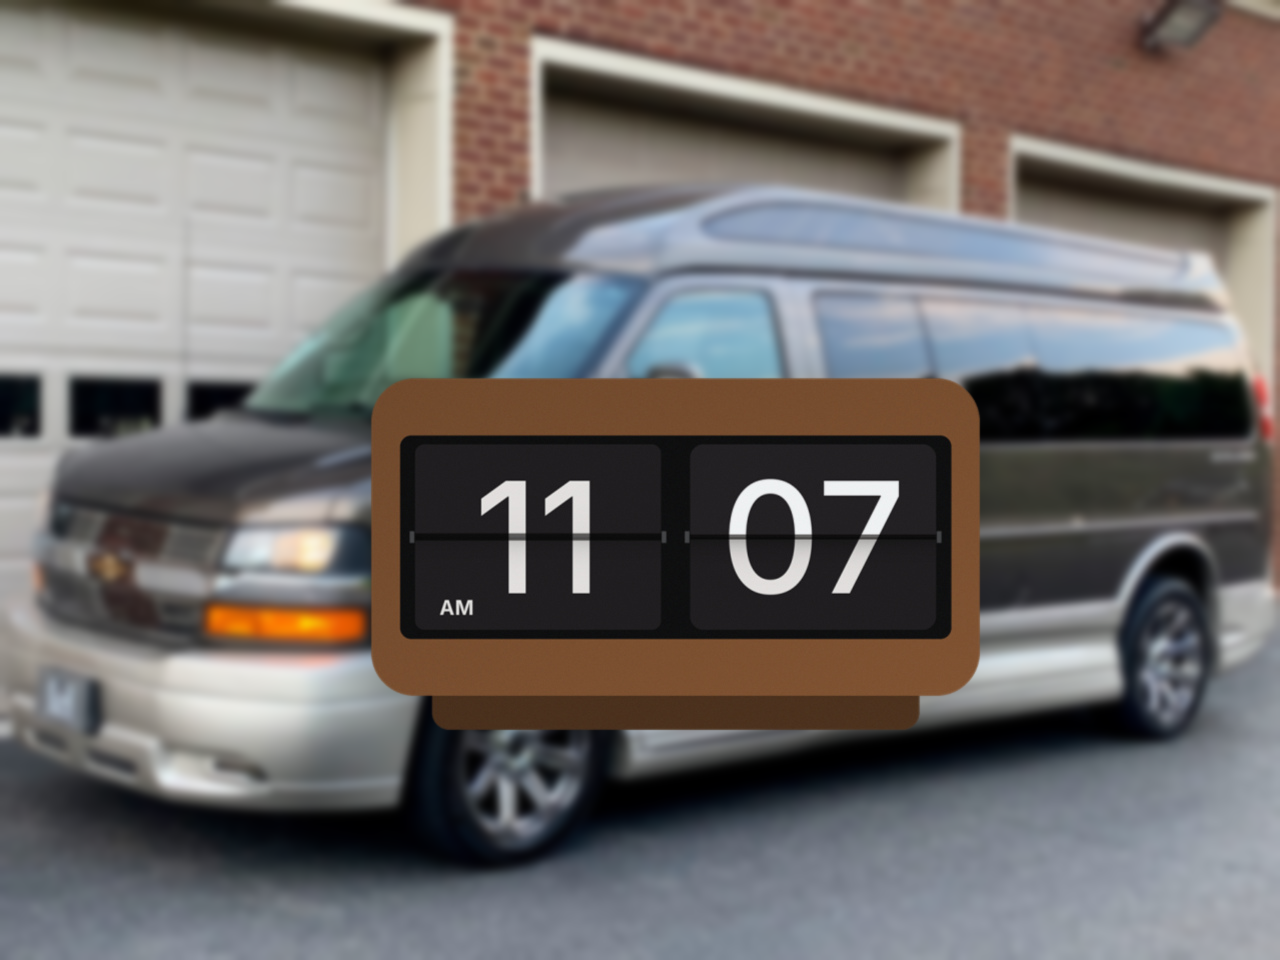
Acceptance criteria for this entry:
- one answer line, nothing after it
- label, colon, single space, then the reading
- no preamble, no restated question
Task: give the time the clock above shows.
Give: 11:07
